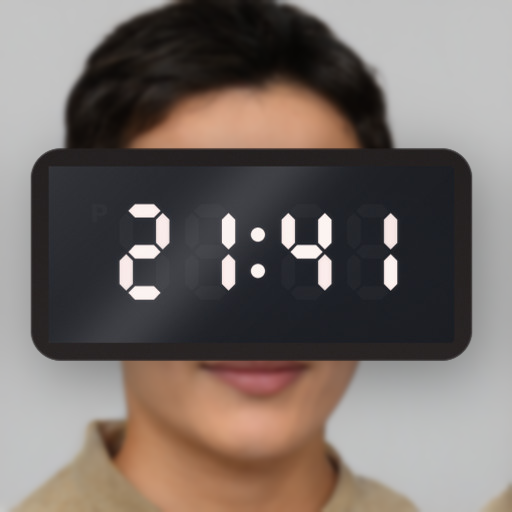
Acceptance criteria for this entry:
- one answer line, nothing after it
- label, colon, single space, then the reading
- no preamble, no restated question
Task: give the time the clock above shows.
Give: 21:41
